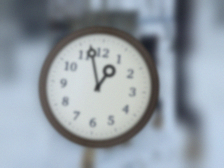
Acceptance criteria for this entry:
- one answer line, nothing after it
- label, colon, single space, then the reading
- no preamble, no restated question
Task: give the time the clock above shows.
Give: 12:57
